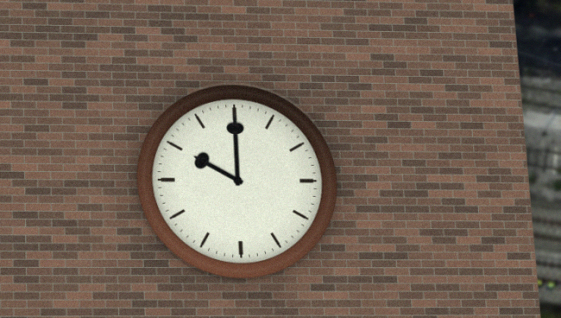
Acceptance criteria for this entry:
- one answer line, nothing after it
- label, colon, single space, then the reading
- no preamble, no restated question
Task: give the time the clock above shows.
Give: 10:00
